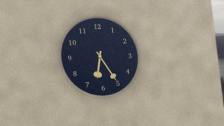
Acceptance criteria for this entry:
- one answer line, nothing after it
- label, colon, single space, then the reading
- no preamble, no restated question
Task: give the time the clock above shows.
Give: 6:25
